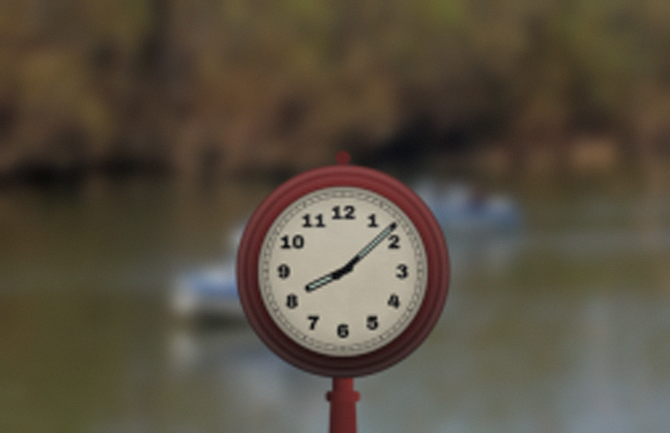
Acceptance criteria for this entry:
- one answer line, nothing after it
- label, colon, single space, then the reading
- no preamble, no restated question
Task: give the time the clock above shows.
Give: 8:08
